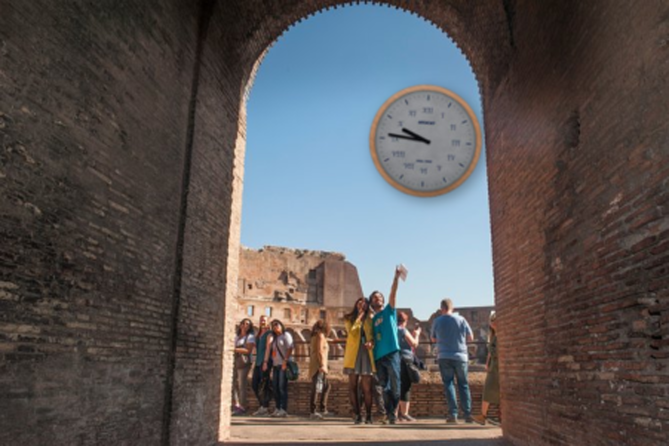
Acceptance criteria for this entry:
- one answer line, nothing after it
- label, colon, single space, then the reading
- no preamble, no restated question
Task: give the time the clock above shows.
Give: 9:46
